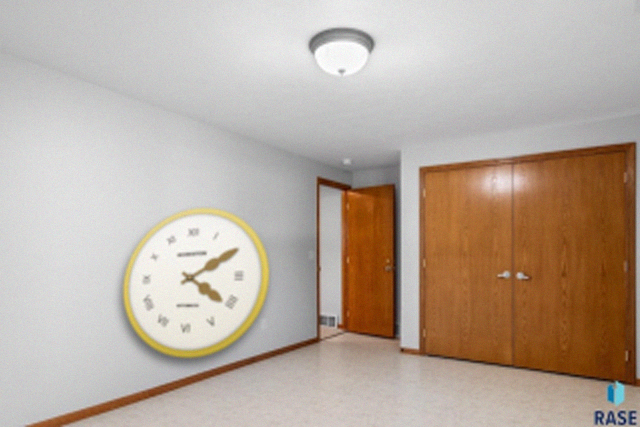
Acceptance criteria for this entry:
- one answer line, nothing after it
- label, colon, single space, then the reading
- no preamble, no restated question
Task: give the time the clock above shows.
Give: 4:10
